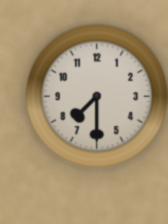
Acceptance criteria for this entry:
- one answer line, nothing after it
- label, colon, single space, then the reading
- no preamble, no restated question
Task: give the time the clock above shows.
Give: 7:30
